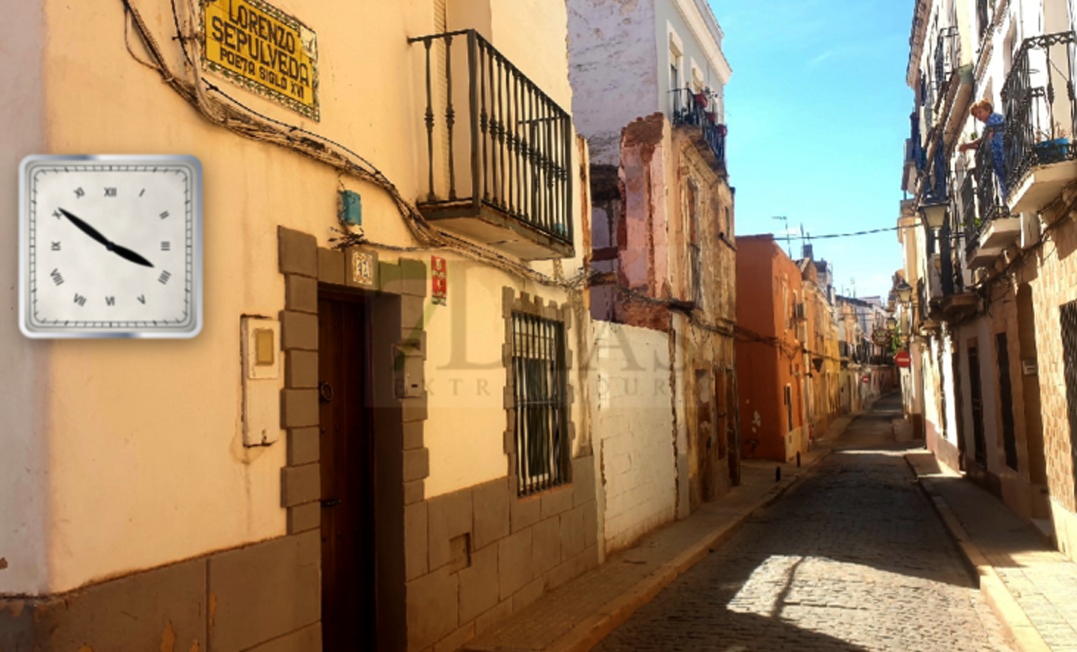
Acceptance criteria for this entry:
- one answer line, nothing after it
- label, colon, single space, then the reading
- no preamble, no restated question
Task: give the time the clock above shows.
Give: 3:51
